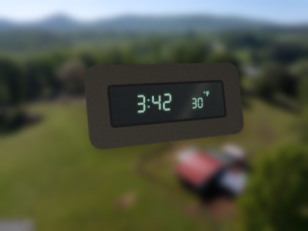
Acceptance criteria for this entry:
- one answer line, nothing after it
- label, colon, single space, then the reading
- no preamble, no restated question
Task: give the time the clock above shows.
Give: 3:42
